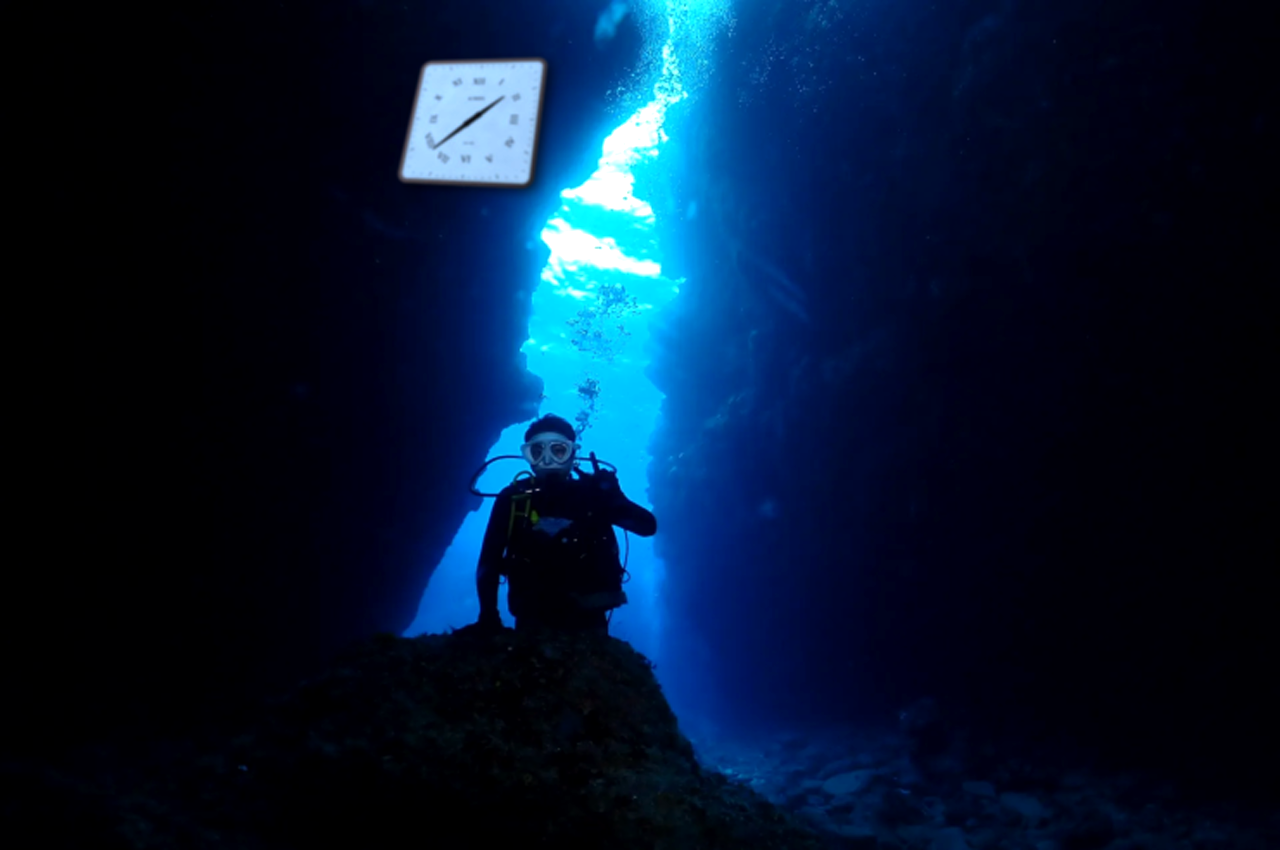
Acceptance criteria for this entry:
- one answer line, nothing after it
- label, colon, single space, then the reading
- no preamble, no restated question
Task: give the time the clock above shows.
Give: 1:38
